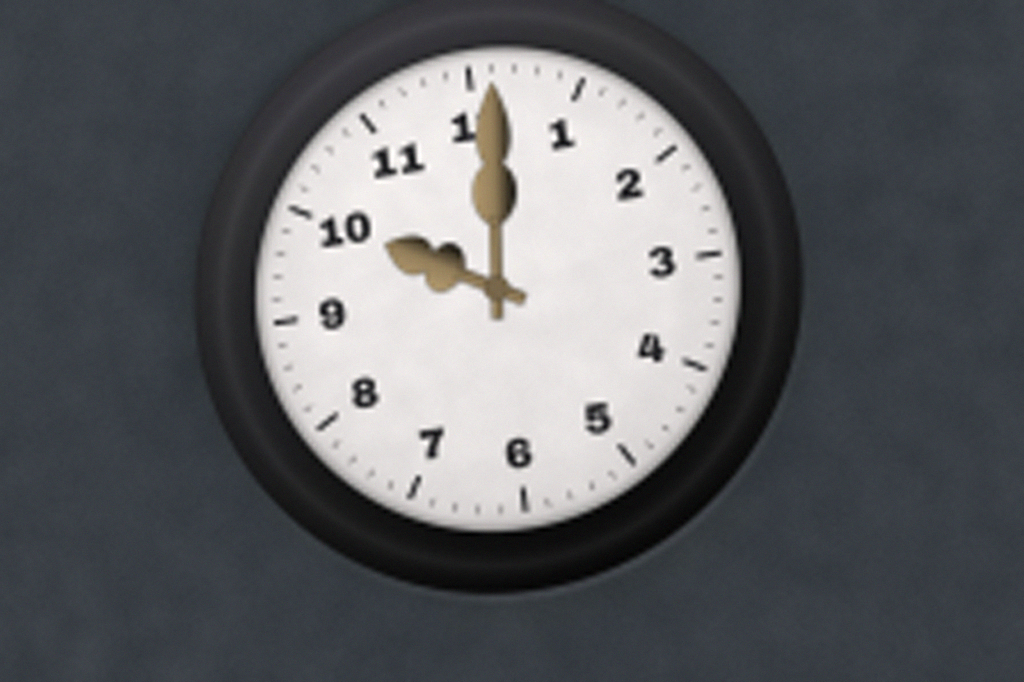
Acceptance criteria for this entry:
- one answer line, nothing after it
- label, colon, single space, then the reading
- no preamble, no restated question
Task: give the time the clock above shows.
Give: 10:01
